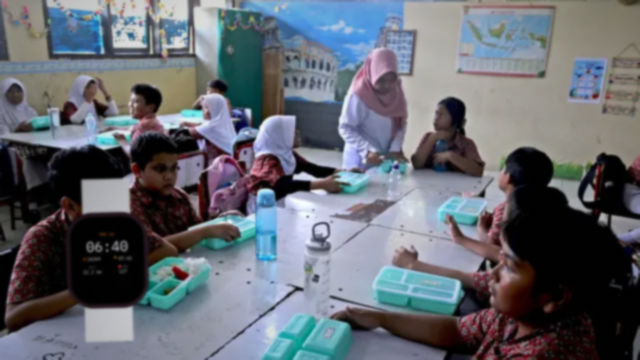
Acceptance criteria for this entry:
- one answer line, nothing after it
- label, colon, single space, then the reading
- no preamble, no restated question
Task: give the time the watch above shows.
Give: 6:40
